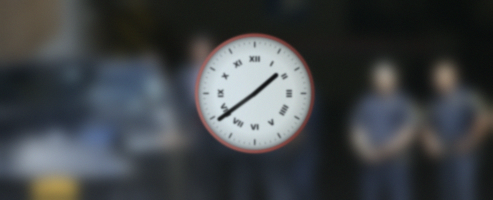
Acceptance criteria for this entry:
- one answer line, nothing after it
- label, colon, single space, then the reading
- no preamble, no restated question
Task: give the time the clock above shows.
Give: 1:39
